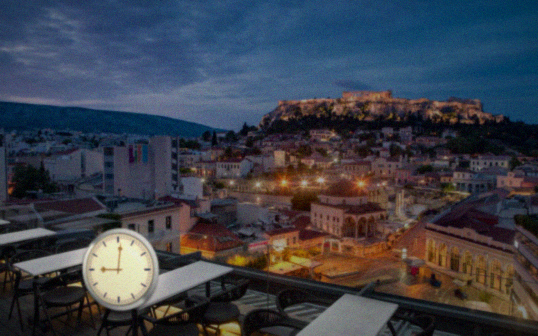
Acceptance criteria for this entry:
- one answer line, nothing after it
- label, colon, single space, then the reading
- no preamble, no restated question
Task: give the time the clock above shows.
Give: 9:01
